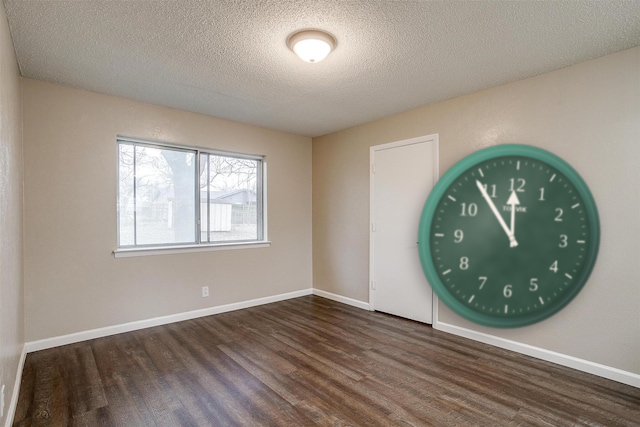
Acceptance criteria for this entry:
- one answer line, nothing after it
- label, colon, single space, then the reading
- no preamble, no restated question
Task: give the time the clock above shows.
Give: 11:54
